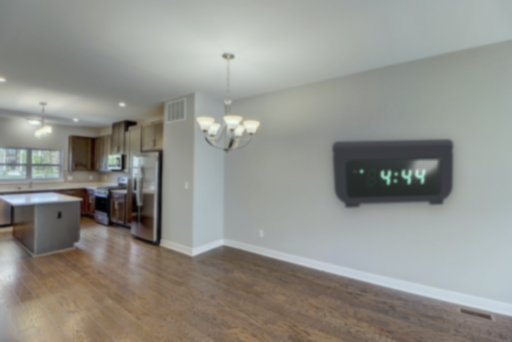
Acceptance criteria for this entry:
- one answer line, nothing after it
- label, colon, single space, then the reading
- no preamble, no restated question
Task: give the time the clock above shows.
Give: 4:44
